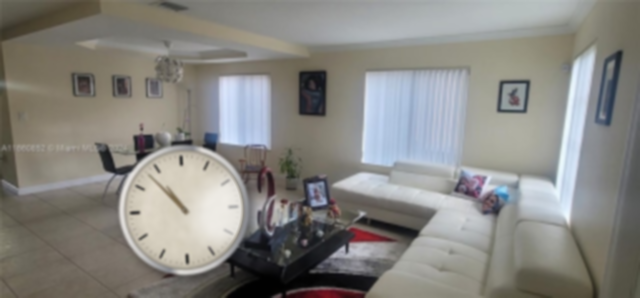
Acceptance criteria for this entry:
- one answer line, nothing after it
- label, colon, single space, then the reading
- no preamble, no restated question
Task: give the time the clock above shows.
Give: 10:53
